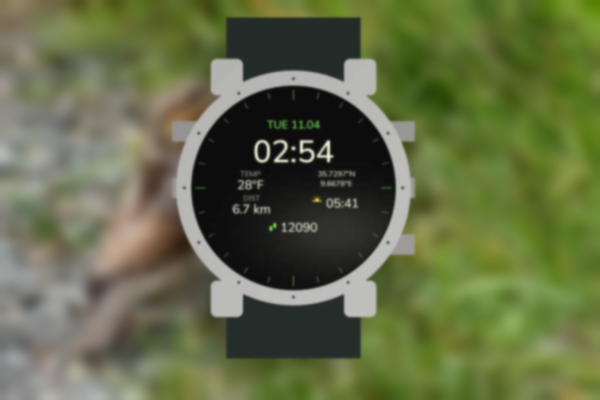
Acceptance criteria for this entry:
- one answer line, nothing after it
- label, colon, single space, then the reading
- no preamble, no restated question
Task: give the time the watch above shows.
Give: 2:54
